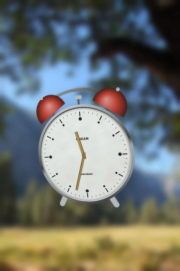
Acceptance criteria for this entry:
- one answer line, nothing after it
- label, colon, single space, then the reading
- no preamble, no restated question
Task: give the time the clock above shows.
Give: 11:33
